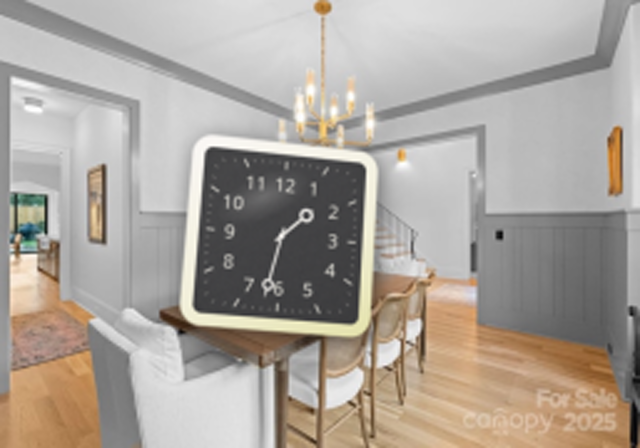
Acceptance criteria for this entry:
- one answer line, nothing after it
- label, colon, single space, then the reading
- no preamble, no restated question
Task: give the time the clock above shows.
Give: 1:32
